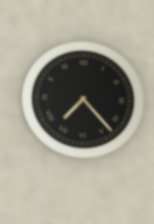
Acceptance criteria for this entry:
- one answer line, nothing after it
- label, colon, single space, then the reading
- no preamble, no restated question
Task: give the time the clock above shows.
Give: 7:23
